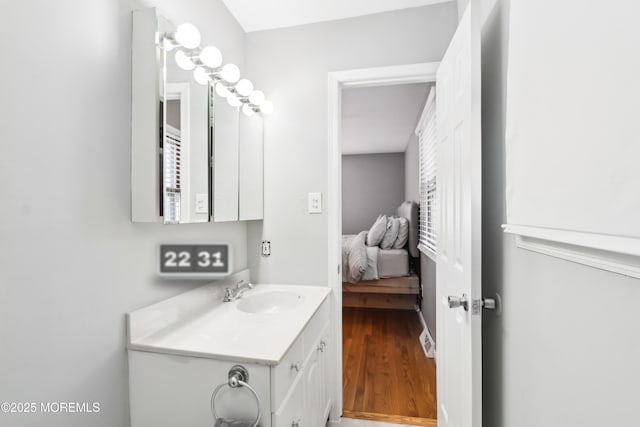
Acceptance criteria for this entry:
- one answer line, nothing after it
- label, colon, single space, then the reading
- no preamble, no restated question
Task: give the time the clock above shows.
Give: 22:31
